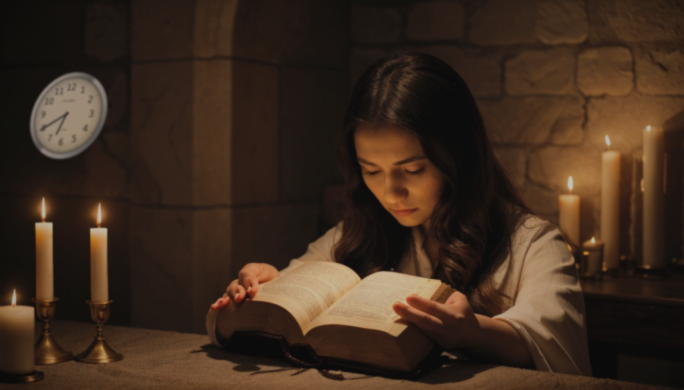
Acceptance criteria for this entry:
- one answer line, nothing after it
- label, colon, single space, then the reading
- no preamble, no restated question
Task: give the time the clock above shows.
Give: 6:40
